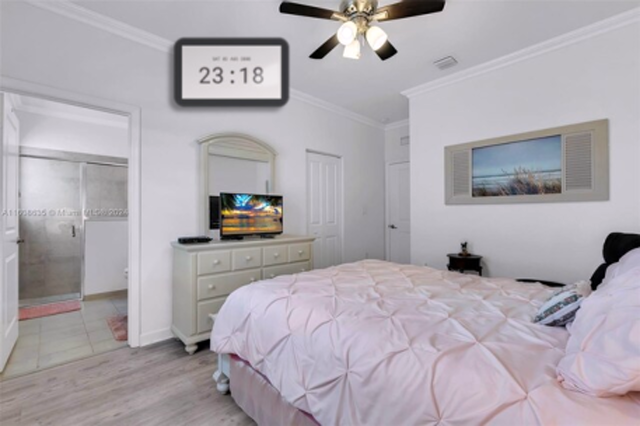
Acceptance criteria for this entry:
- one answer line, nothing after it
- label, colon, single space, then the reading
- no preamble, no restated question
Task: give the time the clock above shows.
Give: 23:18
